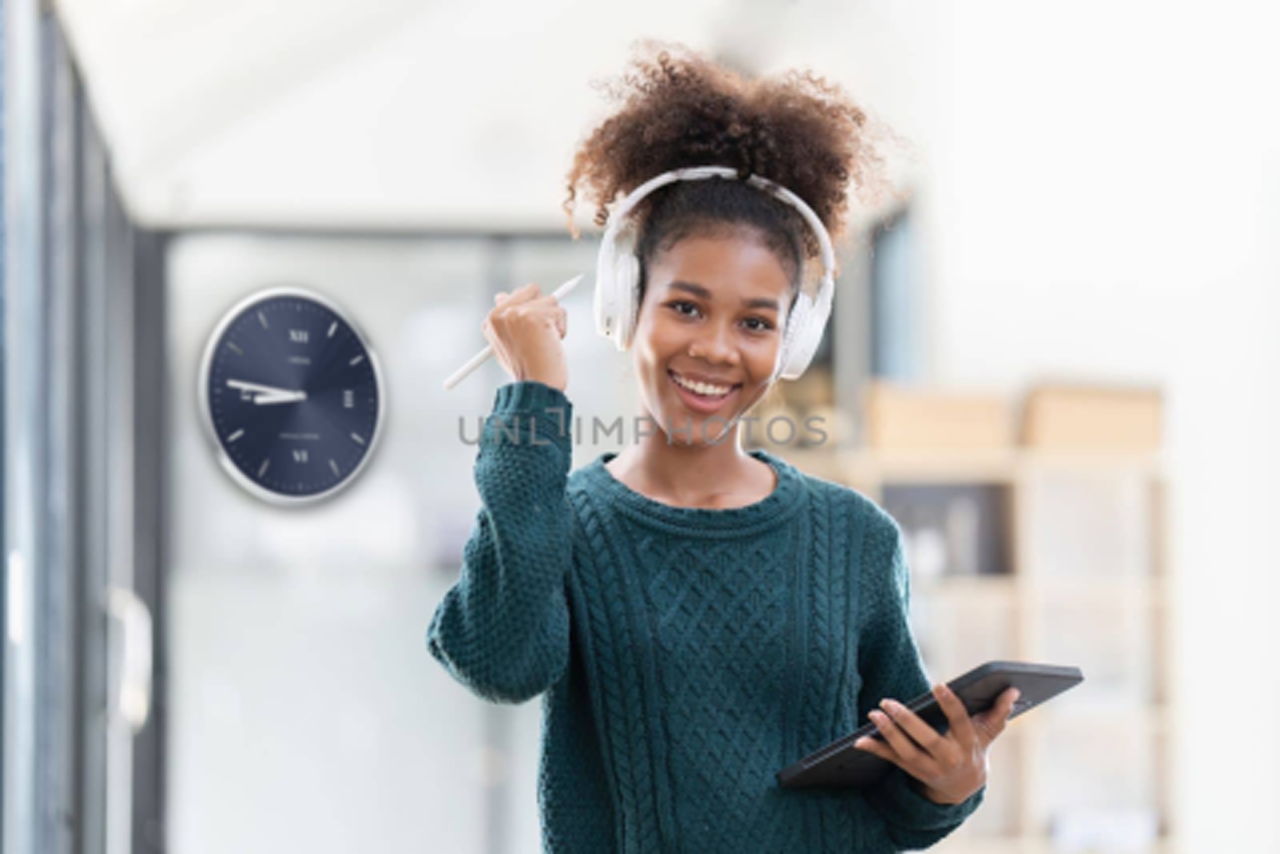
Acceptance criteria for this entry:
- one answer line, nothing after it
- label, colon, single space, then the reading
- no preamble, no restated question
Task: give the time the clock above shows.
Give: 8:46
